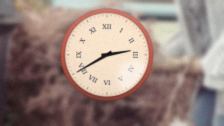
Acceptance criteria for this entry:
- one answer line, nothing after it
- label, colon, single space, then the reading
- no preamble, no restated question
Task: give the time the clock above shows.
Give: 2:40
